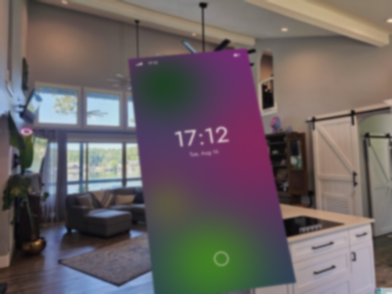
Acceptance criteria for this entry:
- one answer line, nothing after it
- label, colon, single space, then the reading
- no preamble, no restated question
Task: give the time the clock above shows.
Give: 17:12
